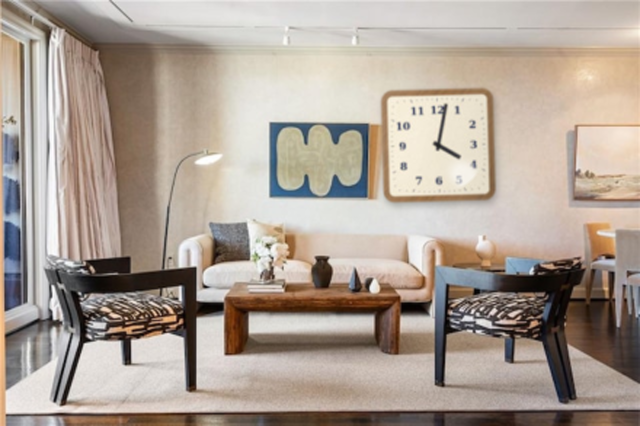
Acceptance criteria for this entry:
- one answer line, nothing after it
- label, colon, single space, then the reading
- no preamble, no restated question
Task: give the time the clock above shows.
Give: 4:02
